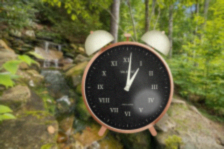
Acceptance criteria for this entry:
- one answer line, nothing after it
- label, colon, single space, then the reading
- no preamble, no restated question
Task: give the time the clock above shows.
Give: 1:01
